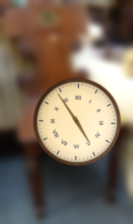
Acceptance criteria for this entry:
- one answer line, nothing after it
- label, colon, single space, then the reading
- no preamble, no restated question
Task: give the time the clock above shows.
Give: 4:54
